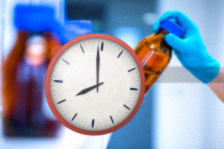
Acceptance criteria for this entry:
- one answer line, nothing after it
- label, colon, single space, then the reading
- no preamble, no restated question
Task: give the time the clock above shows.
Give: 7:59
